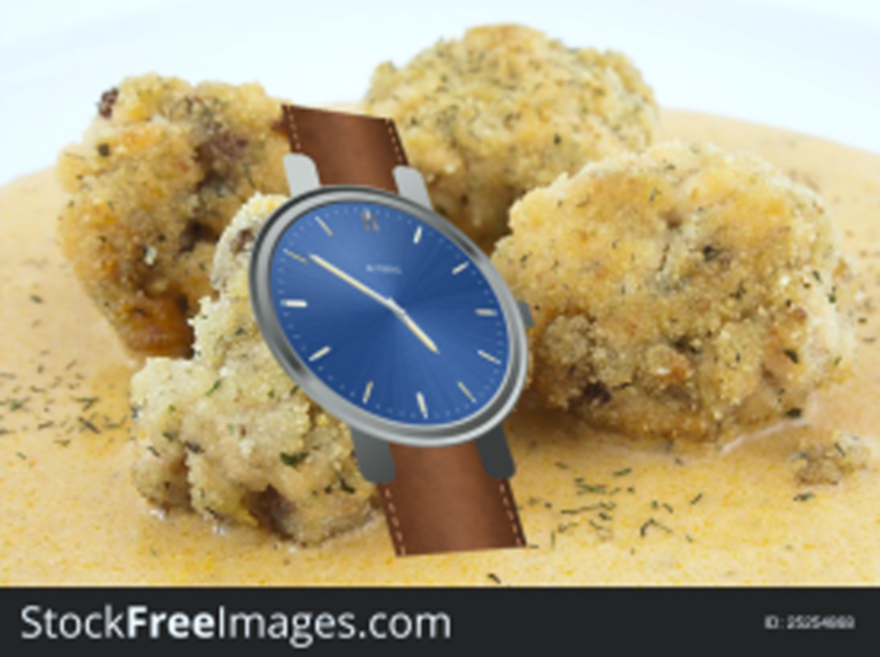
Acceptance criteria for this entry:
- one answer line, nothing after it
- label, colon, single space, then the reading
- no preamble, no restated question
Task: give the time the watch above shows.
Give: 4:51
